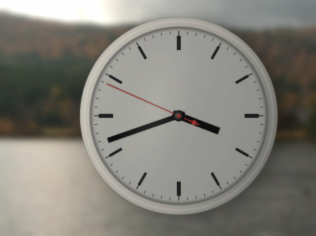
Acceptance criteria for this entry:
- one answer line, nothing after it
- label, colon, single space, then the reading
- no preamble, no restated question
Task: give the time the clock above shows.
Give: 3:41:49
